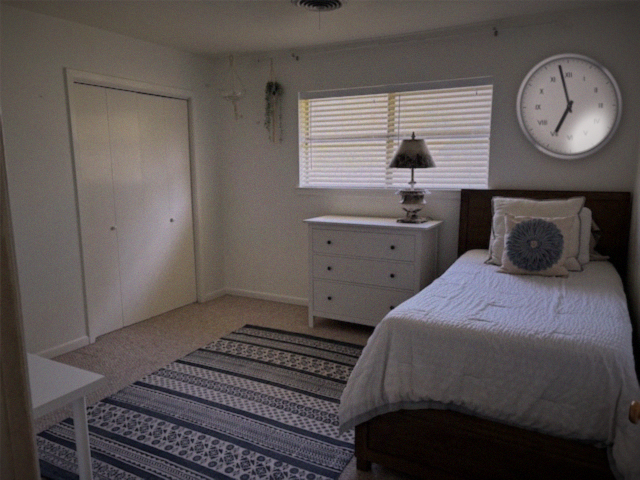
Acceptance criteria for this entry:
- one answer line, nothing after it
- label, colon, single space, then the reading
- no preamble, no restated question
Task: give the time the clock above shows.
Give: 6:58
